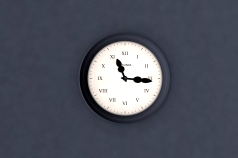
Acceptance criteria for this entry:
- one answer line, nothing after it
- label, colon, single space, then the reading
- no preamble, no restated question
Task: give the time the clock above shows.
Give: 11:16
